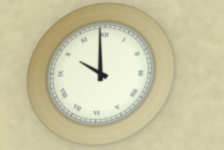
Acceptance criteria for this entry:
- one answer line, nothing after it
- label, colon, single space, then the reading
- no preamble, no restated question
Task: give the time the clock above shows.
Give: 9:59
